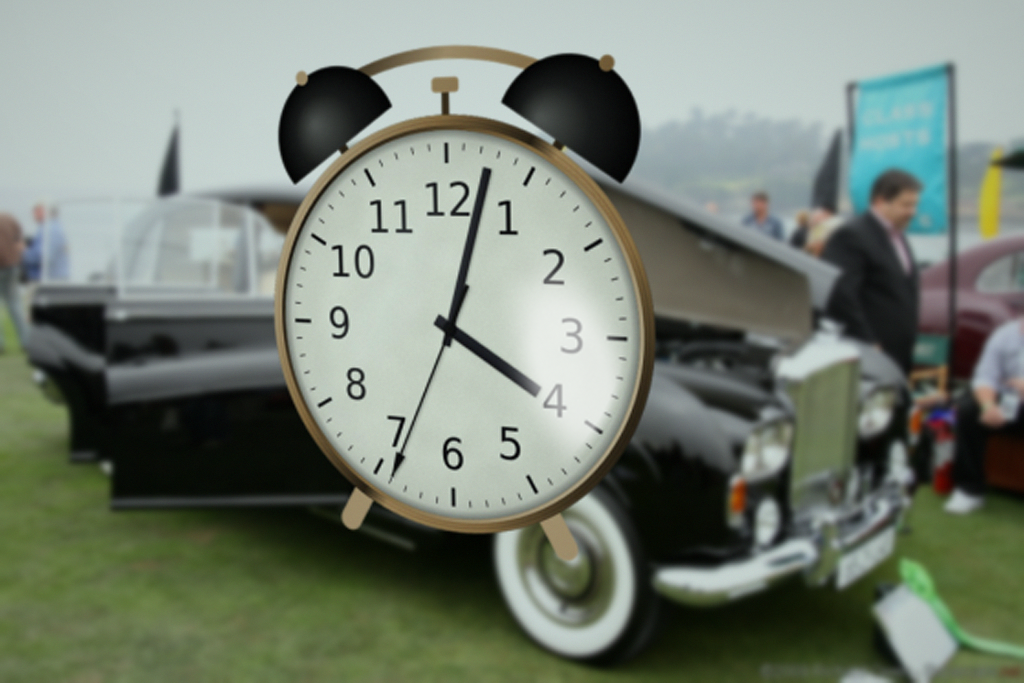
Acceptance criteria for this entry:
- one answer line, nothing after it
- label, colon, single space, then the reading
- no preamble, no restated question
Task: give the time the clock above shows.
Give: 4:02:34
